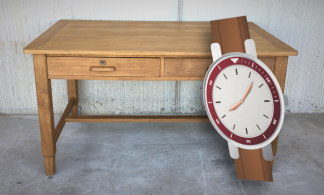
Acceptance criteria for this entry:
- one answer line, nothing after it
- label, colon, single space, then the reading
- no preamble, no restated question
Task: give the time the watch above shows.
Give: 8:07
